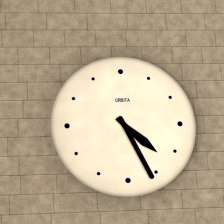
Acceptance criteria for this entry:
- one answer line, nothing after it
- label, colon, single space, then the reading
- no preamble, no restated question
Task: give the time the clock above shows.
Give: 4:26
